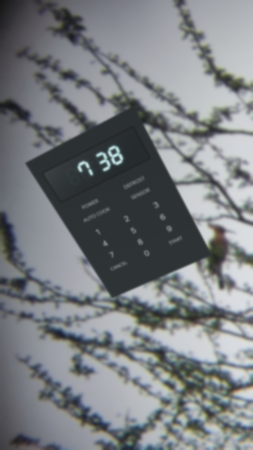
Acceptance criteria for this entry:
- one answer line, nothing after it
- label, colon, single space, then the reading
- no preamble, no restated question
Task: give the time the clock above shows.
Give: 7:38
